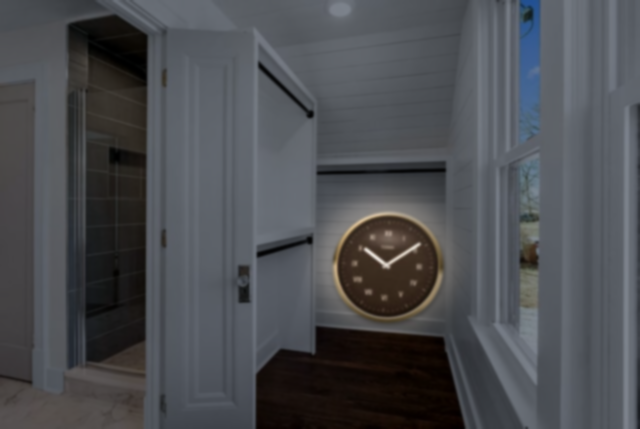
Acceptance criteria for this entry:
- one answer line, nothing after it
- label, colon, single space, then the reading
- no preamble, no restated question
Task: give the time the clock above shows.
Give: 10:09
